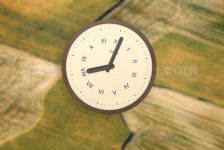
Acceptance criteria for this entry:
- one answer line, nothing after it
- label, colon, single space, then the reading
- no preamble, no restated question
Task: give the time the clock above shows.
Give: 8:01
